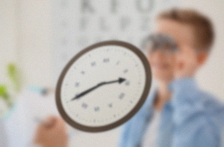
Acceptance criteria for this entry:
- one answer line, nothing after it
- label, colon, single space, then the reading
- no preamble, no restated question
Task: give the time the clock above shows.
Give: 2:40
